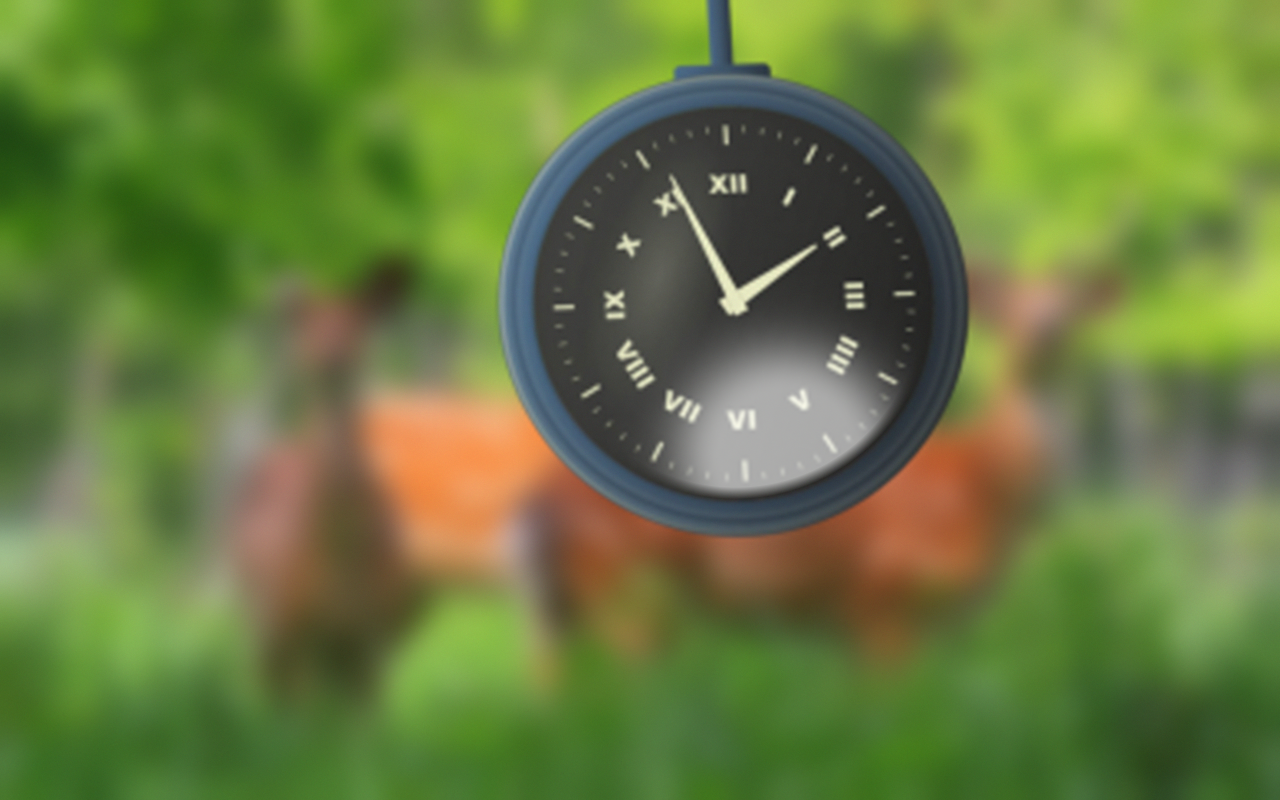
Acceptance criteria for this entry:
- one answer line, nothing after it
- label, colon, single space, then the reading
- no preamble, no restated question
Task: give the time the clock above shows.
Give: 1:56
